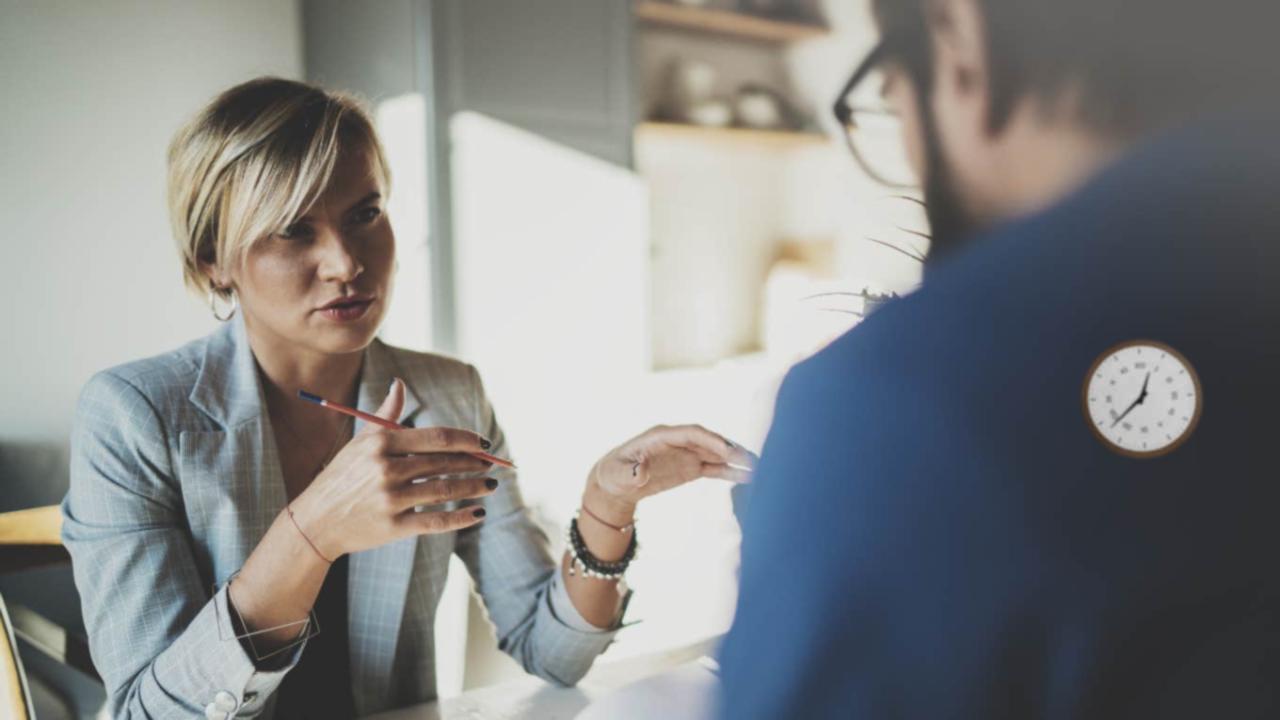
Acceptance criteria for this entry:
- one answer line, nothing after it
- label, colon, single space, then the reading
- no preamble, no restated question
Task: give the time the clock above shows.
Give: 12:38
